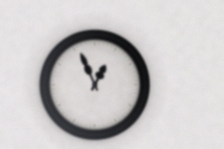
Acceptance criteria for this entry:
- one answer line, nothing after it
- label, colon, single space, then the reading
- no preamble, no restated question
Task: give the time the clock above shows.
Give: 12:56
